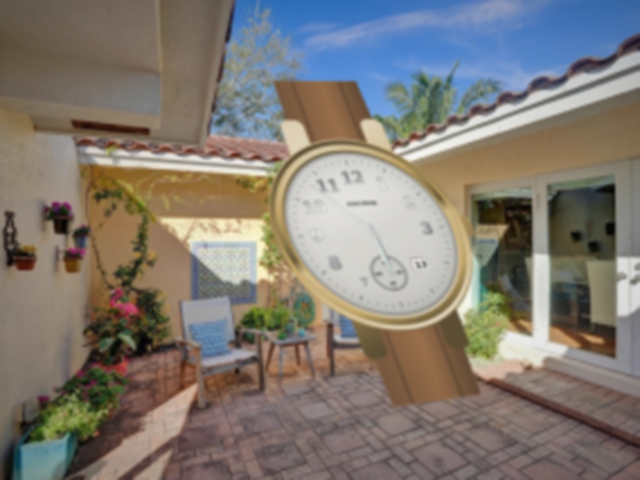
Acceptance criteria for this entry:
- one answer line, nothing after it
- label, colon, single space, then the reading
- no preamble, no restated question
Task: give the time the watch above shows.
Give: 5:53
